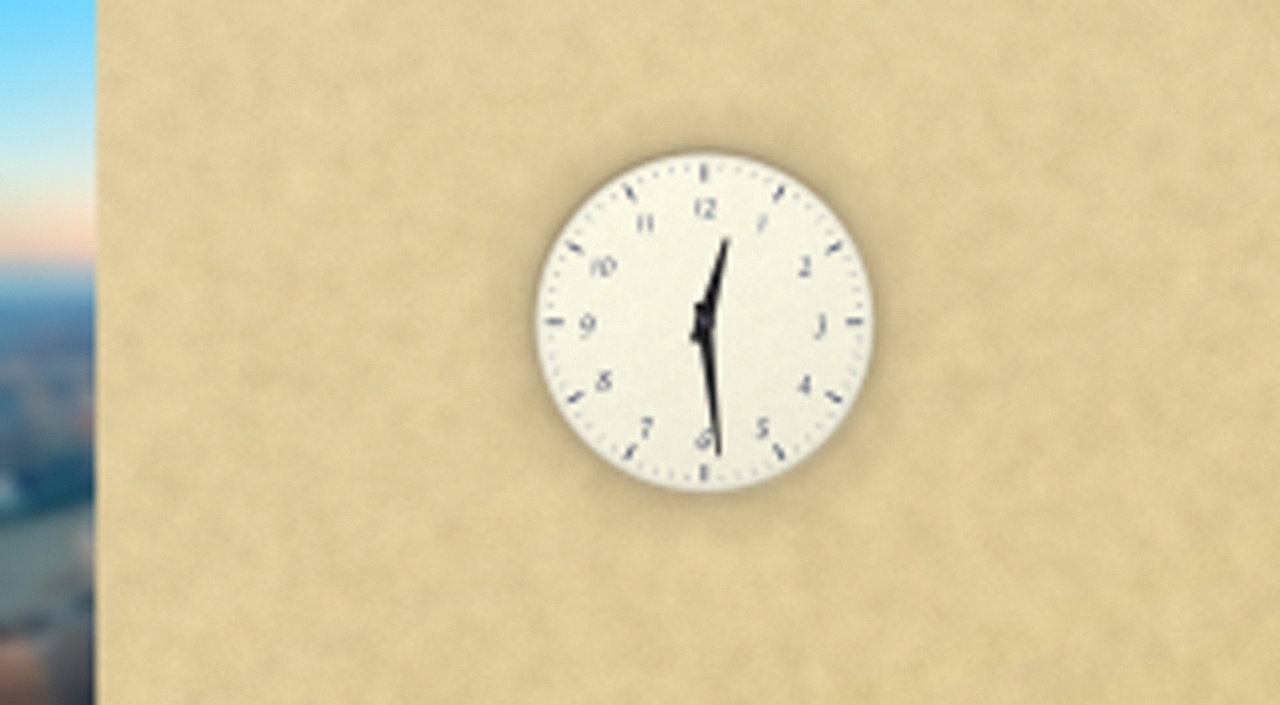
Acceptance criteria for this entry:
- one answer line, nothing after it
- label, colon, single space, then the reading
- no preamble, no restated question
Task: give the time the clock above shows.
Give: 12:29
